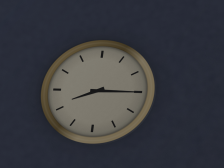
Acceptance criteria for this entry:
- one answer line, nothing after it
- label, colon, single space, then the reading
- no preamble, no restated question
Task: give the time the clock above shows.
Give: 8:15
